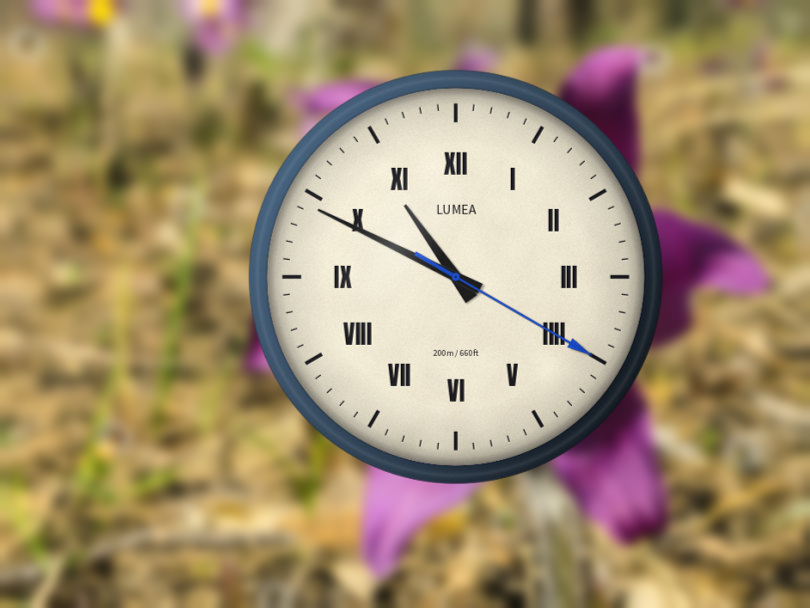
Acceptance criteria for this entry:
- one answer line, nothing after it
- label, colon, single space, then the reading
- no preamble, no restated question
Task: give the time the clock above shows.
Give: 10:49:20
